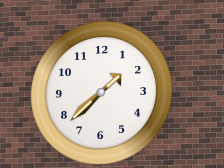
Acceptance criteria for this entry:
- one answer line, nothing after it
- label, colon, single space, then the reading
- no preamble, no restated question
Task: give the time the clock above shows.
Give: 1:38
